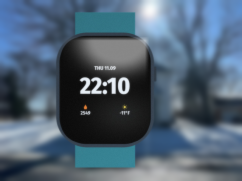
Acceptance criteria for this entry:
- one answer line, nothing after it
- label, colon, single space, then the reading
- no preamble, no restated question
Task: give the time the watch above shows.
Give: 22:10
